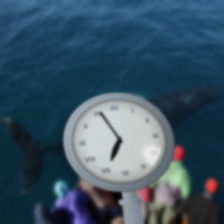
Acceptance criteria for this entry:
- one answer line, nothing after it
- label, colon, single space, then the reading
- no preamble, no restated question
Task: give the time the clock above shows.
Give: 6:56
